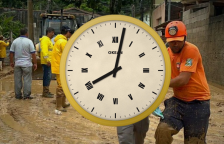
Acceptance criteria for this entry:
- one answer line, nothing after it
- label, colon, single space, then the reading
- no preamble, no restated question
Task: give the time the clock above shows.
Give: 8:02
